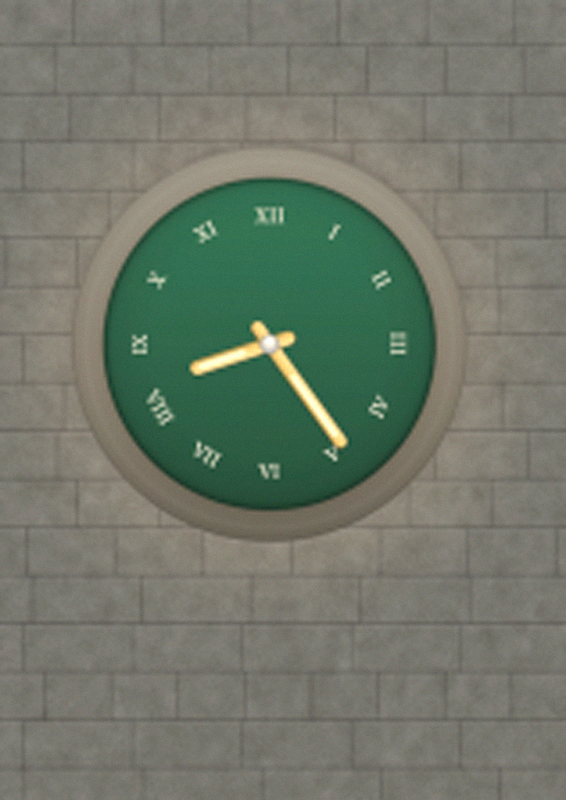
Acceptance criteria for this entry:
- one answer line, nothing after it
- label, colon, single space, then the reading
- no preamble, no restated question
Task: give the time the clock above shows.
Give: 8:24
